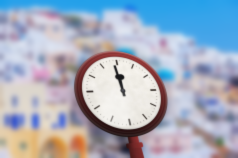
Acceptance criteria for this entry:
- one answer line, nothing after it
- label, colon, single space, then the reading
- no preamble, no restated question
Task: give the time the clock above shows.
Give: 11:59
